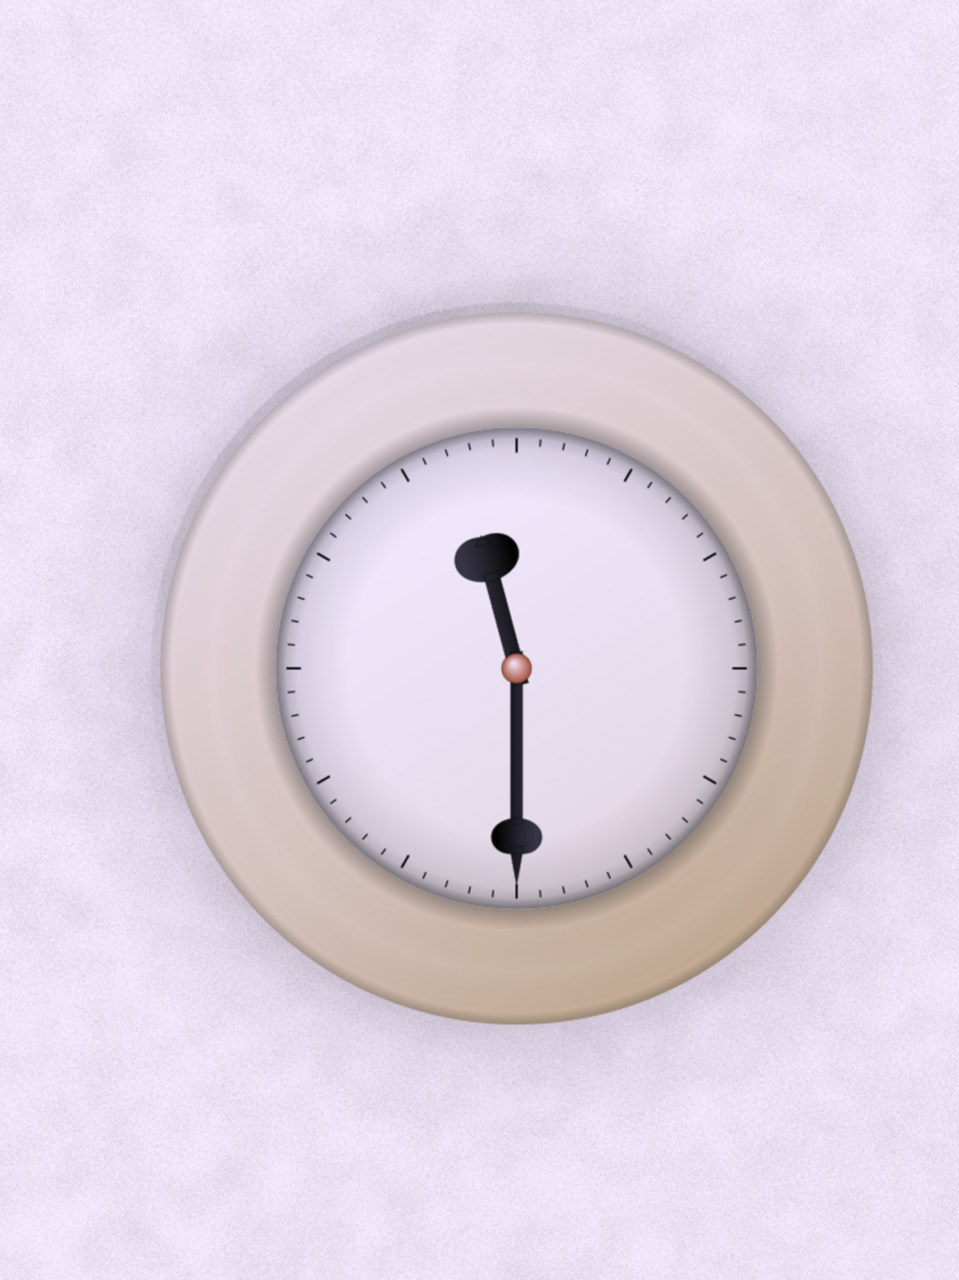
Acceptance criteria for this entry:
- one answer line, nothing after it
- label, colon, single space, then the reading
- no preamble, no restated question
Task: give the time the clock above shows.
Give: 11:30
